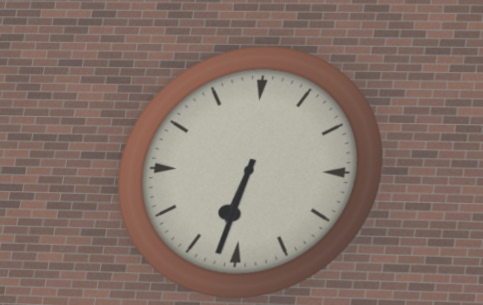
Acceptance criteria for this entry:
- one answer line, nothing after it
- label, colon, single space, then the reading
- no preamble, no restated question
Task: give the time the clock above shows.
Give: 6:32
